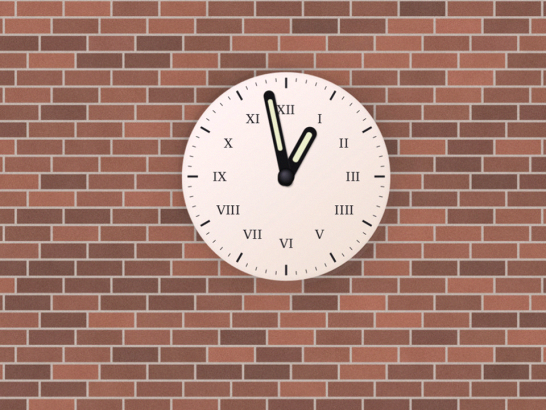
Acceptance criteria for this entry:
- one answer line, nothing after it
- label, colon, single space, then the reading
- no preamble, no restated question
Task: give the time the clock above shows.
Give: 12:58
